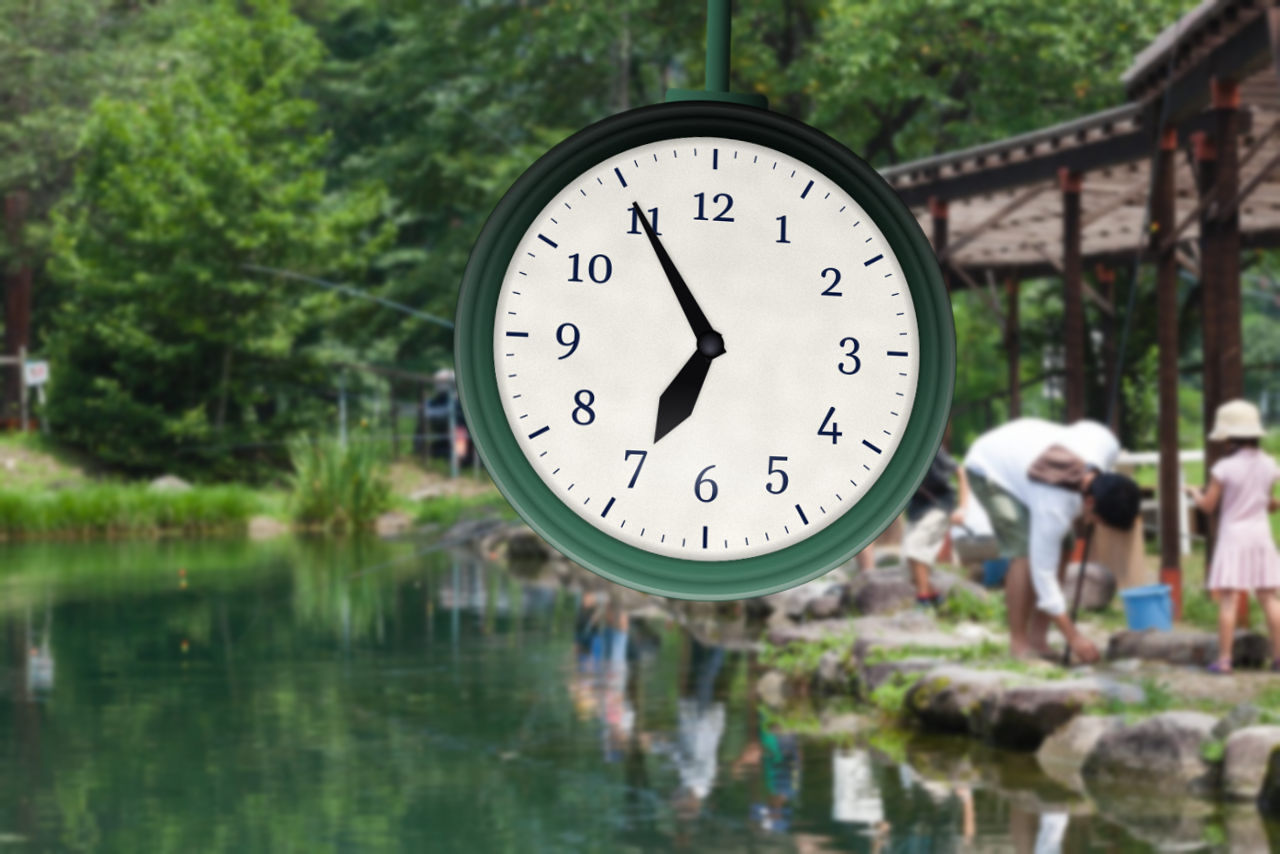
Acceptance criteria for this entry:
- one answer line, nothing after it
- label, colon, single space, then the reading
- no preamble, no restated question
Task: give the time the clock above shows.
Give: 6:55
